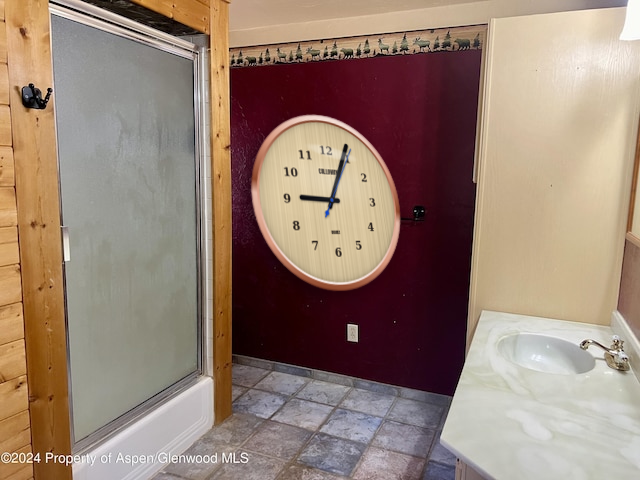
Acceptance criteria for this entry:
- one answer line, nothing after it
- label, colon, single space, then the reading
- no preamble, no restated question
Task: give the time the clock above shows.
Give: 9:04:05
